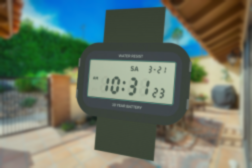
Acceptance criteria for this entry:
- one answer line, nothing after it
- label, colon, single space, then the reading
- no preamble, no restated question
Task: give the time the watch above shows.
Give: 10:31
